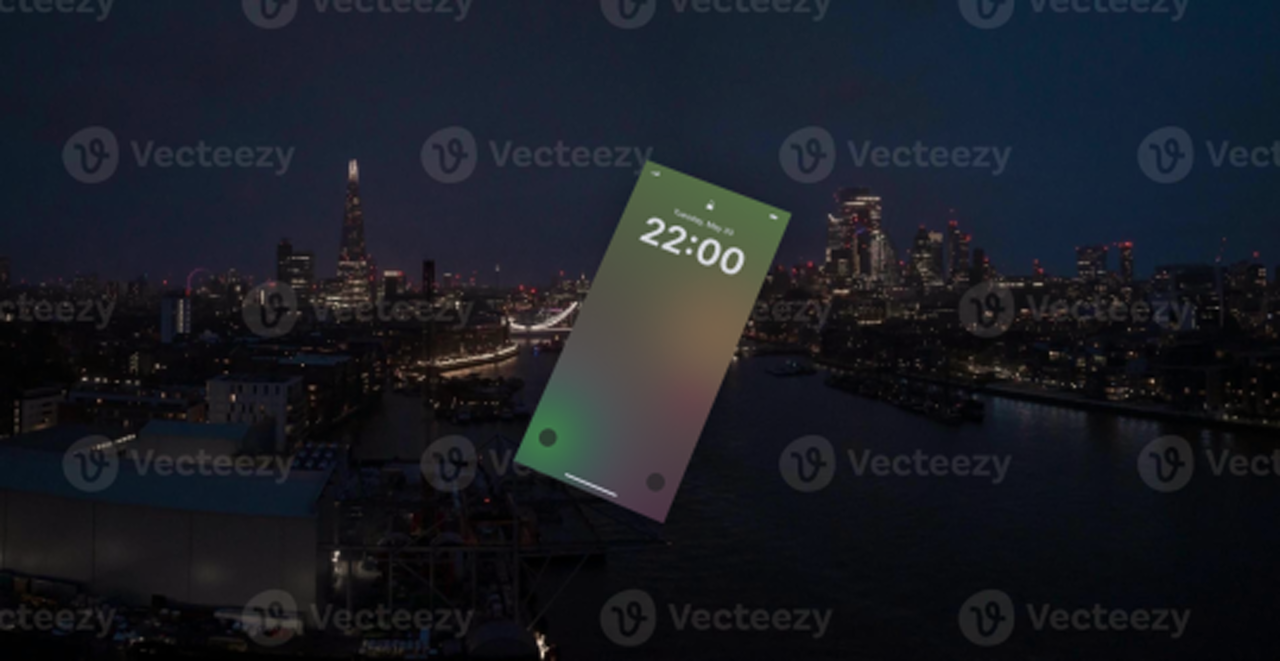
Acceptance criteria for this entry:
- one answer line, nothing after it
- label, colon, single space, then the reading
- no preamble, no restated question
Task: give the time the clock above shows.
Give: 22:00
